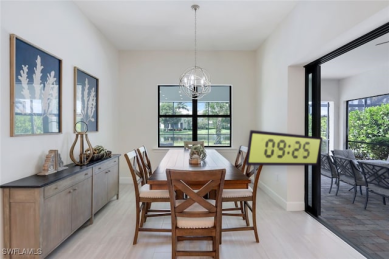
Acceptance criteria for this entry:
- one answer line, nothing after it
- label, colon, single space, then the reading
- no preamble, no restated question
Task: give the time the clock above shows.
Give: 9:25
